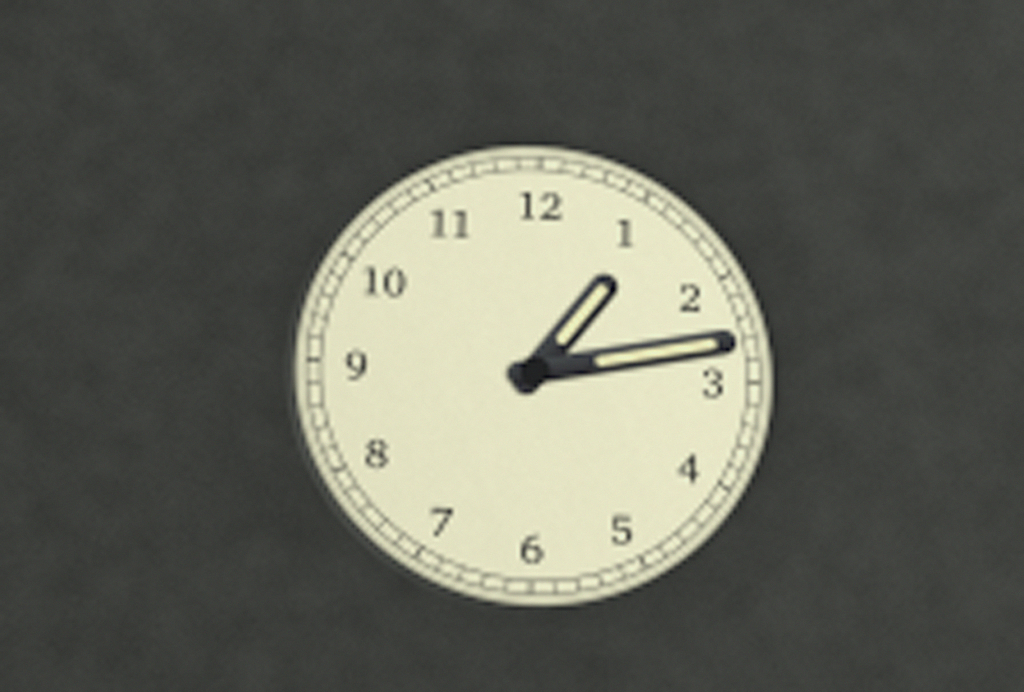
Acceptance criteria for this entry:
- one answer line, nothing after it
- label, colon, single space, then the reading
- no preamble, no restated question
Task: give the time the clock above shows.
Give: 1:13
